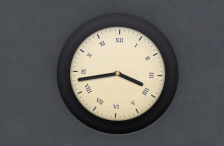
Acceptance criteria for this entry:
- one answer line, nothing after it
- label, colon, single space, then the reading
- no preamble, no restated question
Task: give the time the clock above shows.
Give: 3:43
